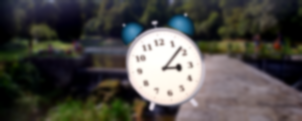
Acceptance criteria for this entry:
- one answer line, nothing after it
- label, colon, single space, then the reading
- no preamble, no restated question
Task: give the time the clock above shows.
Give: 3:08
